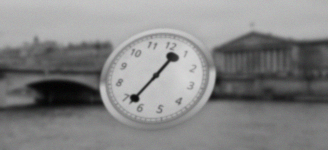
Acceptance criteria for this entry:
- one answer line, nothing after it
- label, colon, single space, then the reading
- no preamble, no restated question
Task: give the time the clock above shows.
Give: 12:33
